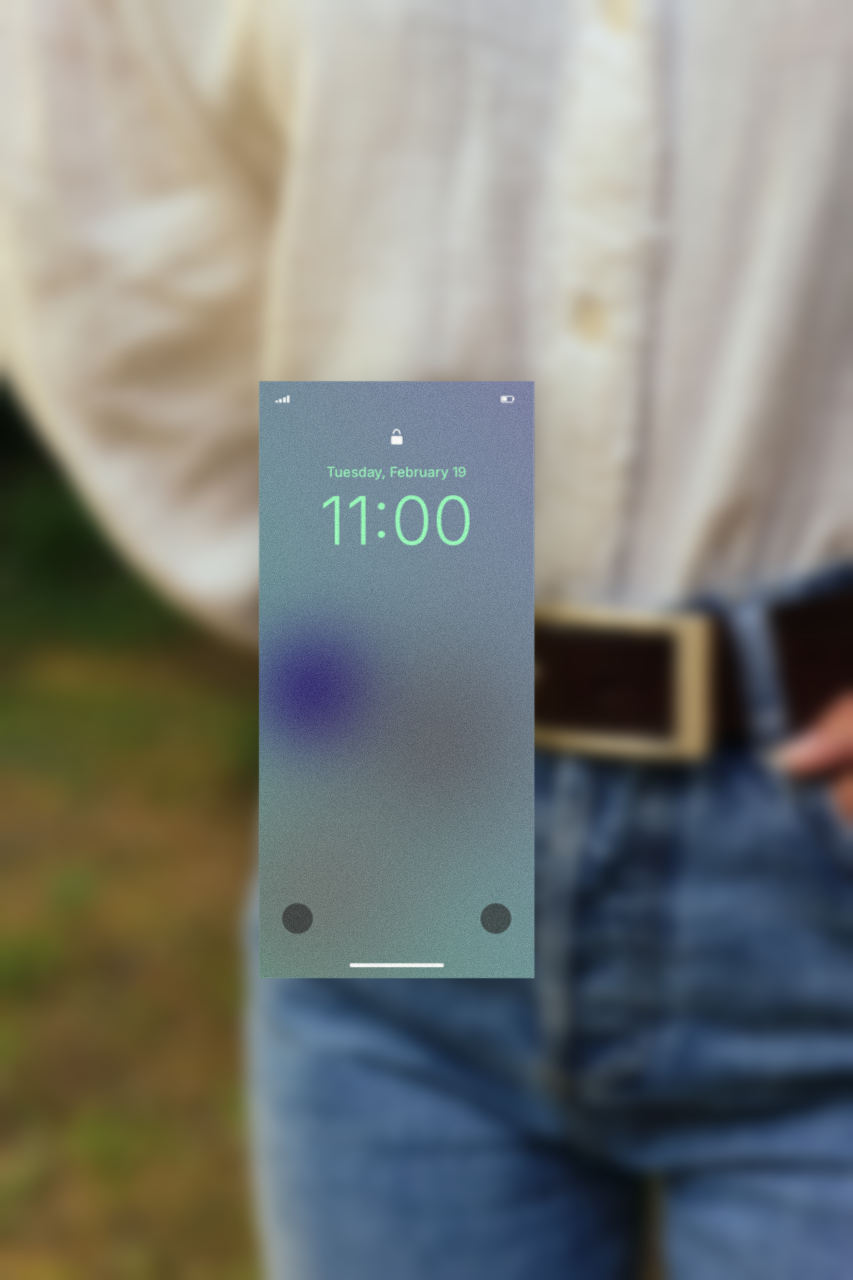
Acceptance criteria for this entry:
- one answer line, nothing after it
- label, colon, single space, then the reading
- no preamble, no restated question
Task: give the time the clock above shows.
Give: 11:00
